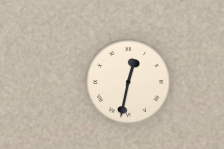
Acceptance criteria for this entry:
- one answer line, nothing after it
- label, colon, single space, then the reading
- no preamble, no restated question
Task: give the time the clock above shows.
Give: 12:32
